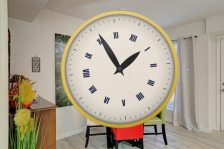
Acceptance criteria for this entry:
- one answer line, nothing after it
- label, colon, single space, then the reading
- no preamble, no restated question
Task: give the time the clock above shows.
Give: 12:51
